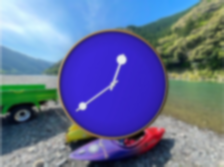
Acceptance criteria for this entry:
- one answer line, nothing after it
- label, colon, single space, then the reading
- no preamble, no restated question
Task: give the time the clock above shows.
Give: 12:39
